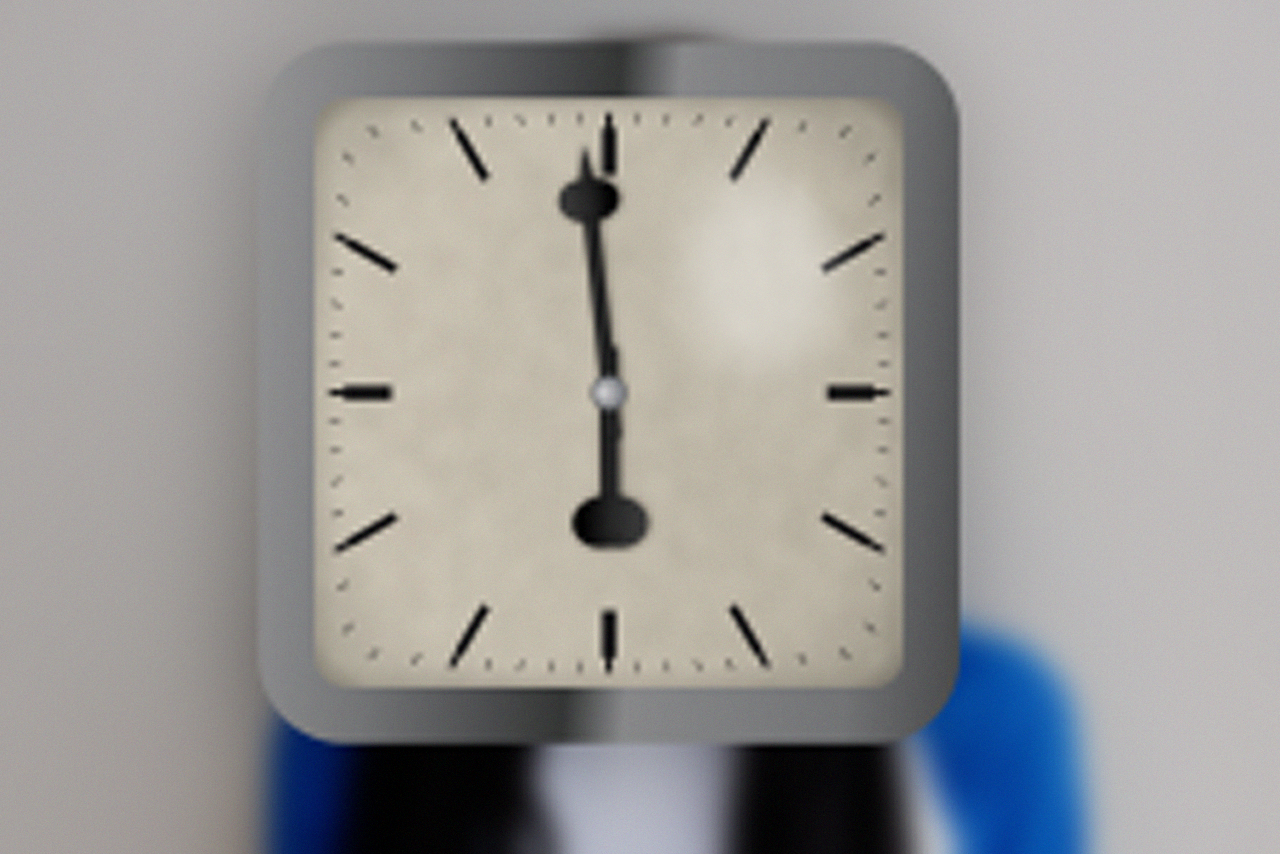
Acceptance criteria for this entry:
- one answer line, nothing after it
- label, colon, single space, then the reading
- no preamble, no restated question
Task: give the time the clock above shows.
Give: 5:59
